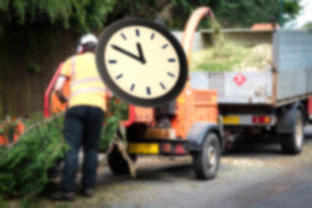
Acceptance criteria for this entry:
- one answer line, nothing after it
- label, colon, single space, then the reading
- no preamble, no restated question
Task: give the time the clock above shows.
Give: 11:50
